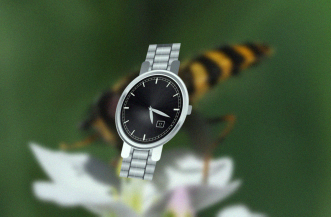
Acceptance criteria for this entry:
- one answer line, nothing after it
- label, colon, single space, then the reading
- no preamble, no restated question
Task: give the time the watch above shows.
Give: 5:18
